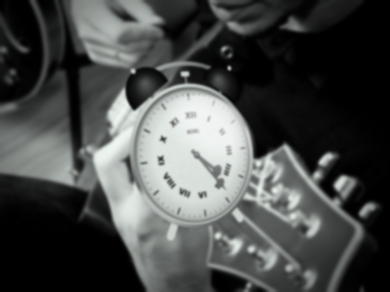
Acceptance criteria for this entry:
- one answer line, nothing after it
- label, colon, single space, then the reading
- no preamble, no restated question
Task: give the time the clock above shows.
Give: 4:24
